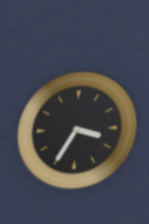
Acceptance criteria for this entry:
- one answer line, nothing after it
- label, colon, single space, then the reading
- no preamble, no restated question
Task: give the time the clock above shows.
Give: 3:35
